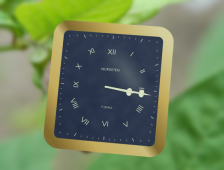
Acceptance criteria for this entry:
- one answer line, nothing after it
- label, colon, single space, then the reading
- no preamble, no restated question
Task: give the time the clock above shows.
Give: 3:16
